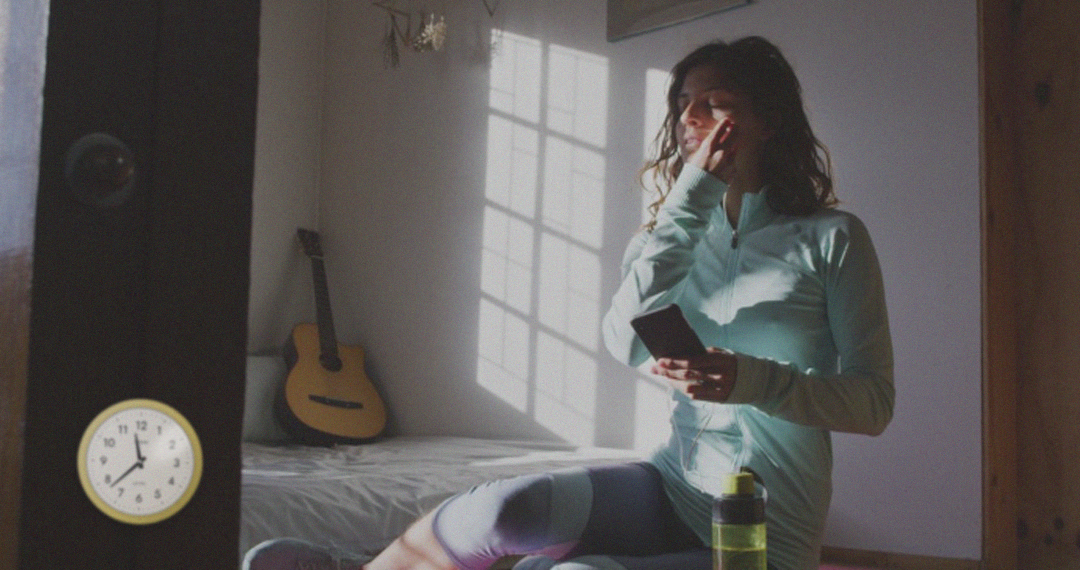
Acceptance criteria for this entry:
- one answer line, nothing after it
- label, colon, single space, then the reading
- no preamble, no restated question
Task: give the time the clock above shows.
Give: 11:38
